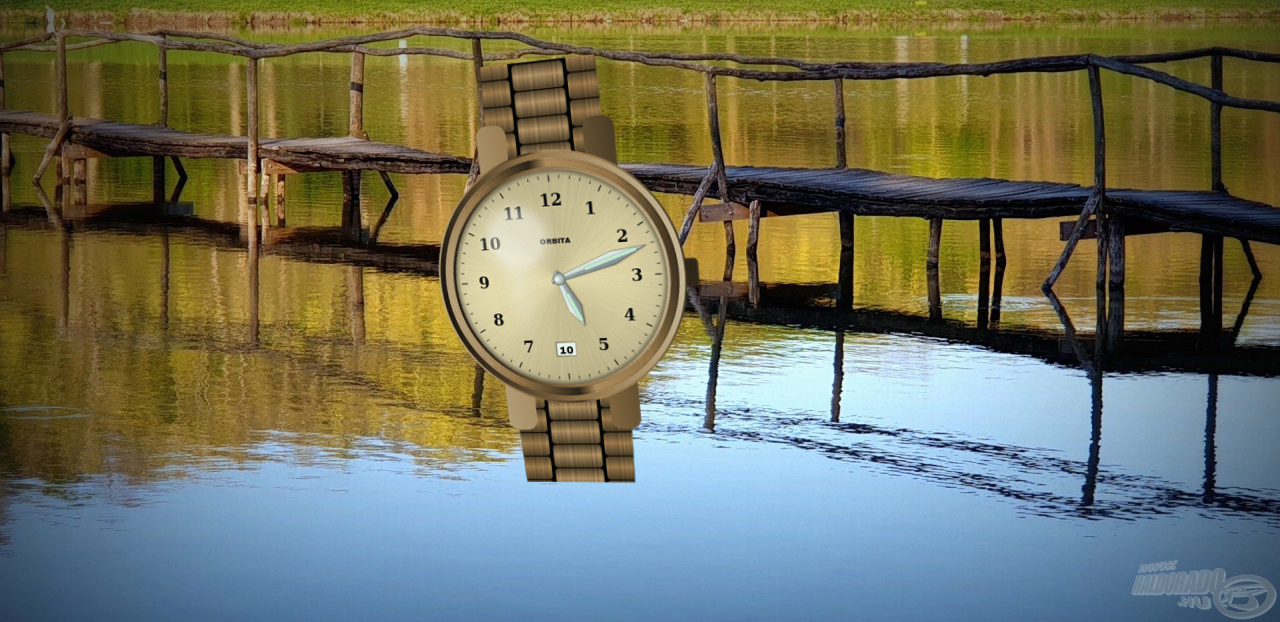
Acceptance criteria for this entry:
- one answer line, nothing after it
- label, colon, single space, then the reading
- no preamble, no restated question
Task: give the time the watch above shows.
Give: 5:12
